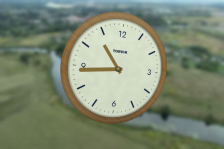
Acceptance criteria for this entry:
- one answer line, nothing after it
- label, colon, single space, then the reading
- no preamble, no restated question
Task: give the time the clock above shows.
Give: 10:44
